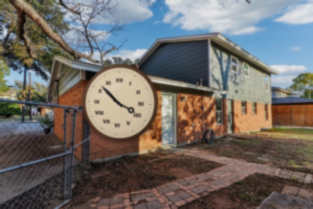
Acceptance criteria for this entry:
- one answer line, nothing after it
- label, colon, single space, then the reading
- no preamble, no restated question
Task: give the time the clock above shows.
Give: 3:52
